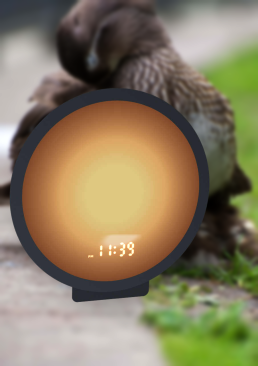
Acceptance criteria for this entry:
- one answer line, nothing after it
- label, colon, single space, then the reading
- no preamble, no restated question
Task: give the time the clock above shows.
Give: 11:39
